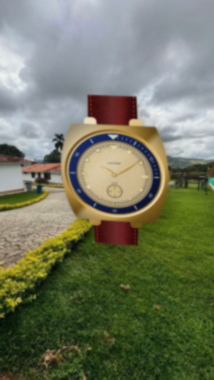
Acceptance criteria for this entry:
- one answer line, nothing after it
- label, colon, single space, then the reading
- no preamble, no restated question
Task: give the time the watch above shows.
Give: 10:09
